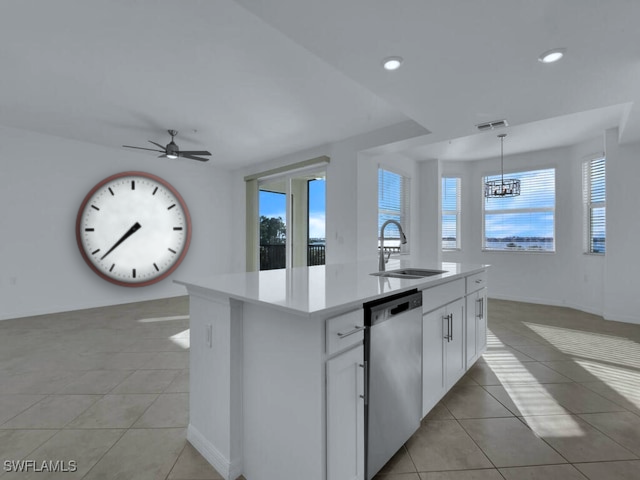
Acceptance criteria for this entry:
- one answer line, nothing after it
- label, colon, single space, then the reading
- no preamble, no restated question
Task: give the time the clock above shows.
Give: 7:38
